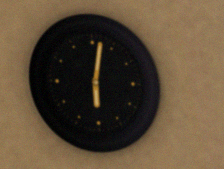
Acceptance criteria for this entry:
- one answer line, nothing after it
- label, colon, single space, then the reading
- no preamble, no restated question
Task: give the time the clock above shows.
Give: 6:02
